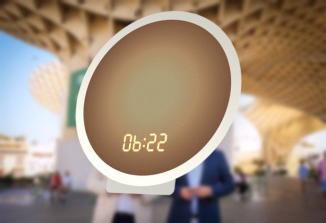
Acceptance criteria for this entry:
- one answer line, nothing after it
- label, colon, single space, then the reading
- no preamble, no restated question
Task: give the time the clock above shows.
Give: 6:22
